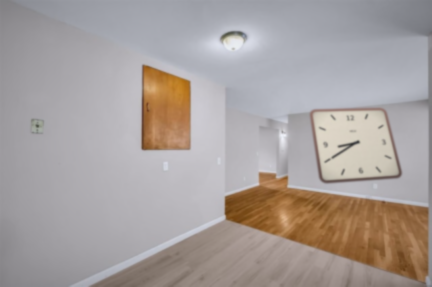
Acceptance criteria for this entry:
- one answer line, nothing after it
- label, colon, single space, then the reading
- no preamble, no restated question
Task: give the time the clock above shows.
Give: 8:40
